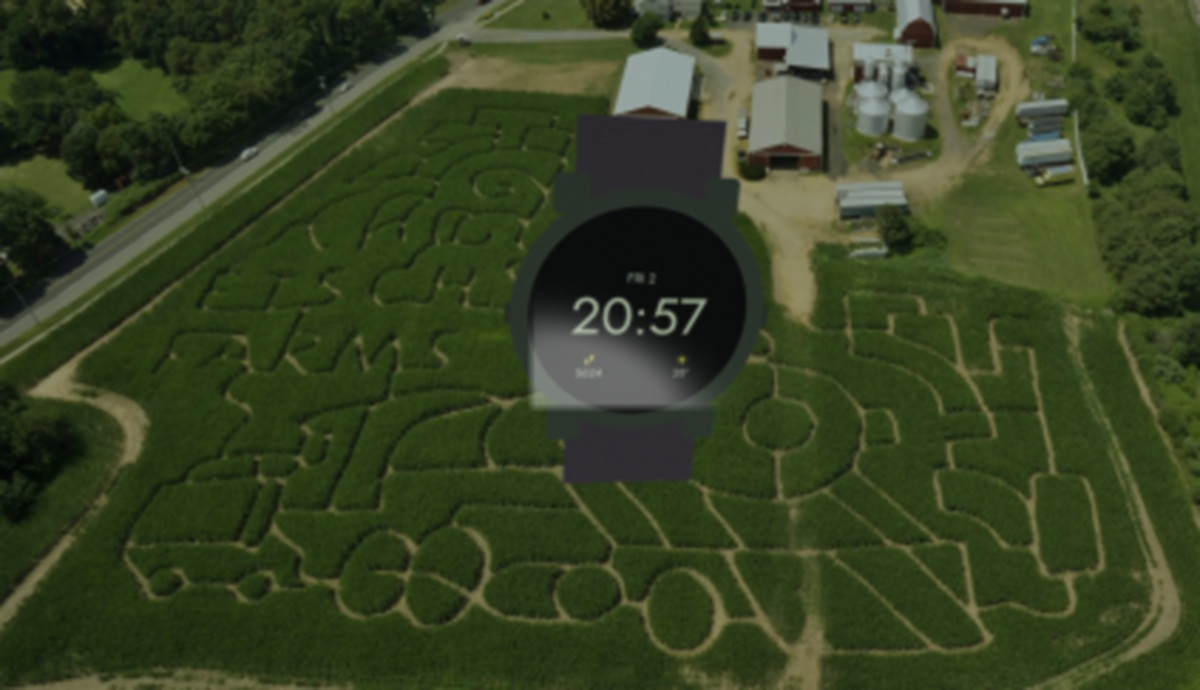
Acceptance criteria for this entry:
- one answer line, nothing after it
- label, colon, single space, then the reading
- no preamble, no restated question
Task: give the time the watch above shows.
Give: 20:57
